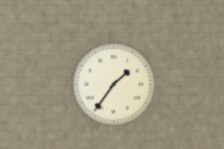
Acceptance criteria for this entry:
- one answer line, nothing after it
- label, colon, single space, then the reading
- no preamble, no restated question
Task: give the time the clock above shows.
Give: 1:36
